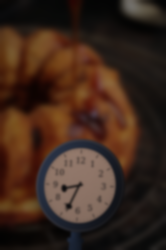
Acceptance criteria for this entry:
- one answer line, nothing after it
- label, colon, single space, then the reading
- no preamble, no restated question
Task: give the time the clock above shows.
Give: 8:34
